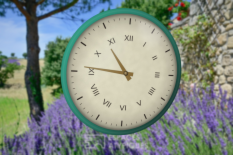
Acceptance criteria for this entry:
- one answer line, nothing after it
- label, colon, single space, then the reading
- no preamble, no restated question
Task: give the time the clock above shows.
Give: 10:46
